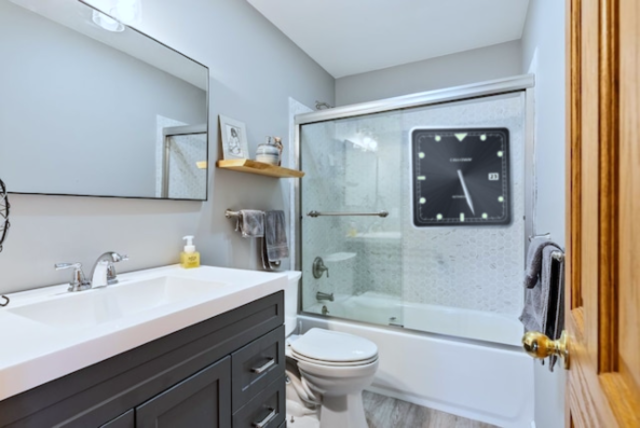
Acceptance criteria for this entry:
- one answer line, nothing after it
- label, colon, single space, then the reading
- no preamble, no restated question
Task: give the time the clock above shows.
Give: 5:27
